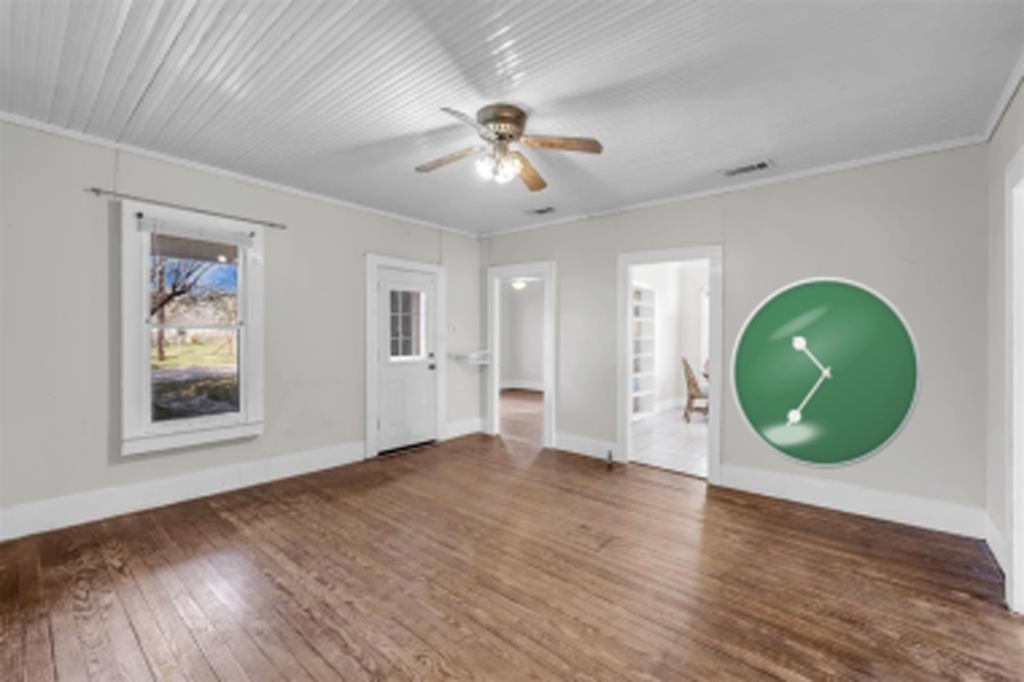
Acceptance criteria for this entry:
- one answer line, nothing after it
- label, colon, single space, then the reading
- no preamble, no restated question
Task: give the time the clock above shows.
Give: 10:36
